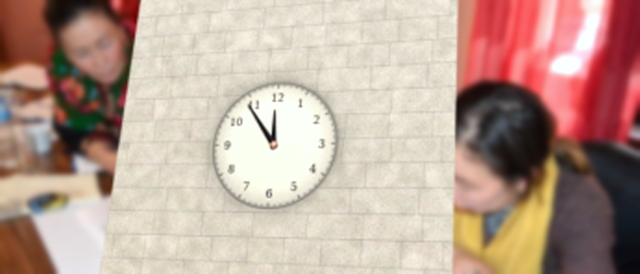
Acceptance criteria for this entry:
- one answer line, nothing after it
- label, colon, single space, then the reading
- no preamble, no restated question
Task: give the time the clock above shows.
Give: 11:54
